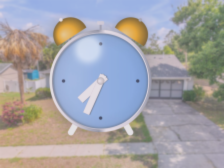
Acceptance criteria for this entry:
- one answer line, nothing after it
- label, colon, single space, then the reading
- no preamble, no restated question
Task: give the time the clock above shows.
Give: 7:34
